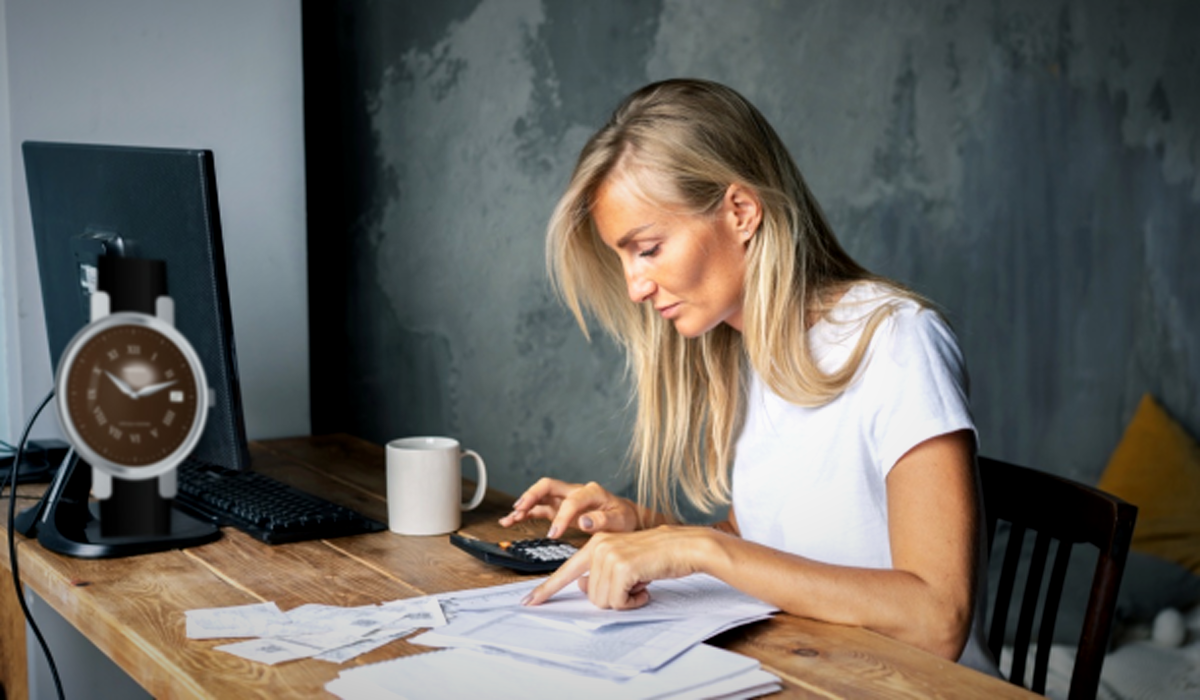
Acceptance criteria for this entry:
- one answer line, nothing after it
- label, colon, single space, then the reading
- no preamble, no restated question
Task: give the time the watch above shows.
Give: 10:12
